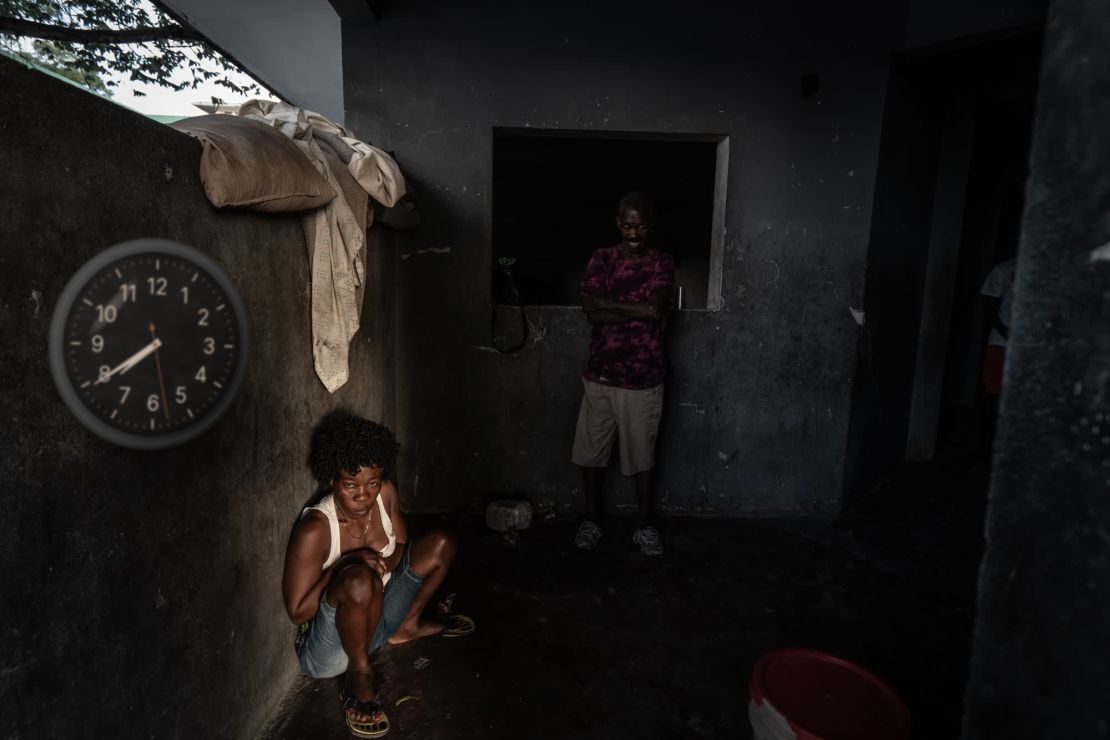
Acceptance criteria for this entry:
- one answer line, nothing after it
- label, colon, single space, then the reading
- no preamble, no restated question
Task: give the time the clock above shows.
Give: 7:39:28
